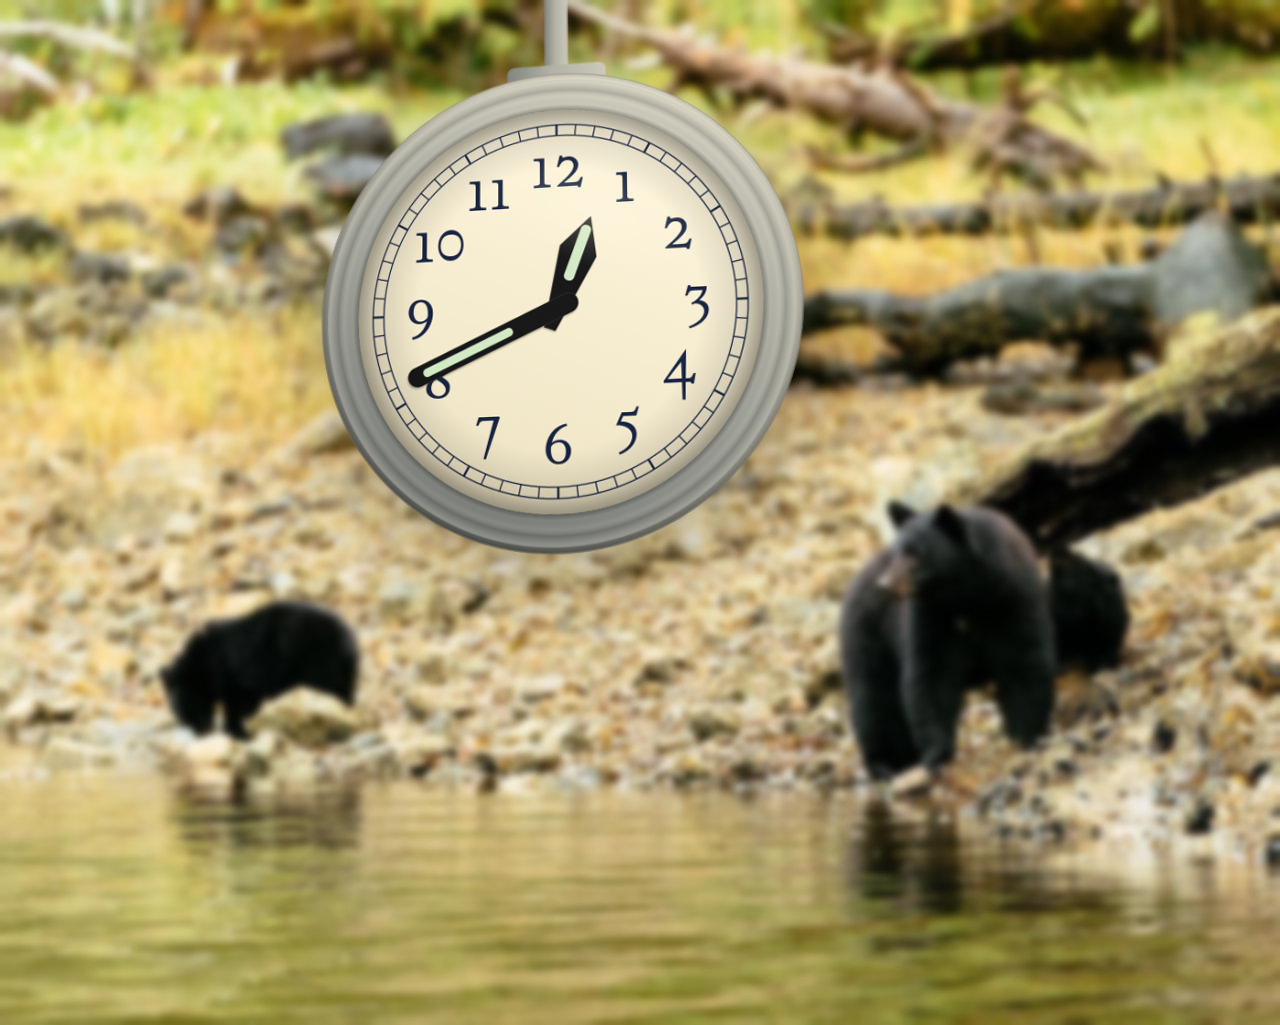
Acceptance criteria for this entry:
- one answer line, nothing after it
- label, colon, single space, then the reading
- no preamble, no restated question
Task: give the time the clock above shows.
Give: 12:41
